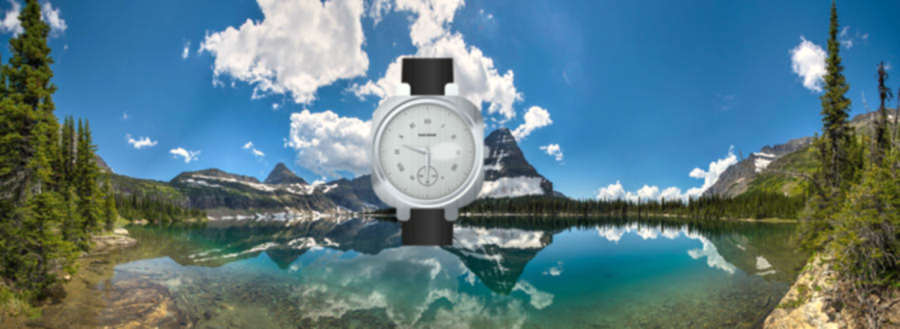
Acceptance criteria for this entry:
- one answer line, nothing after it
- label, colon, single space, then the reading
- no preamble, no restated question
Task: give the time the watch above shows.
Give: 9:30
